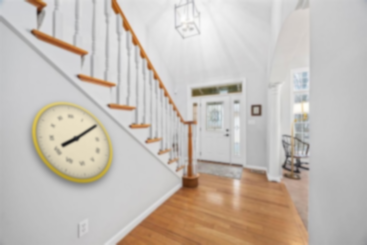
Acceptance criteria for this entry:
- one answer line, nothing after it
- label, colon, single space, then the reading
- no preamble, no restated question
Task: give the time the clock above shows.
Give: 8:10
